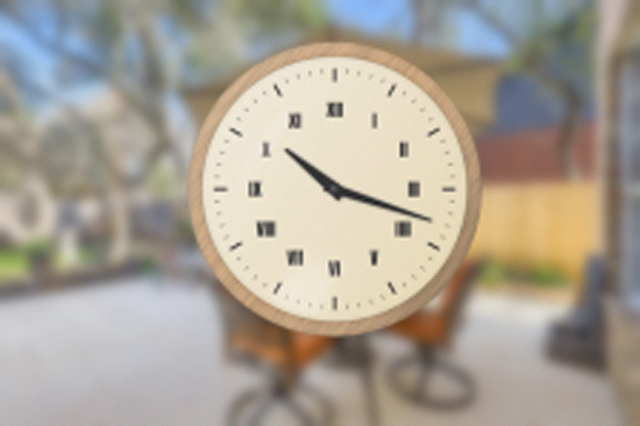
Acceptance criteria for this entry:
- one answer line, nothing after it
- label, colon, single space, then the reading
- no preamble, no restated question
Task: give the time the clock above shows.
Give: 10:18
